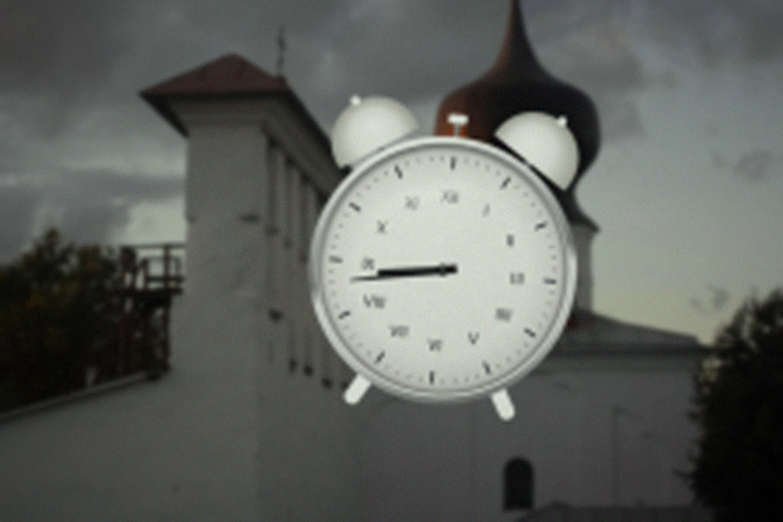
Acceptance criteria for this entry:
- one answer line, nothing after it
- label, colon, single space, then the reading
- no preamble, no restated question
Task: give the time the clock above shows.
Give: 8:43
